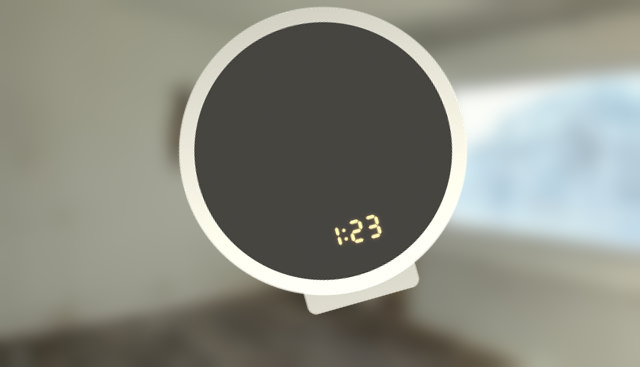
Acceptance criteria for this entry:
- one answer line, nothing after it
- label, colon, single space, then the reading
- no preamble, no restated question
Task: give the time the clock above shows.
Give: 1:23
